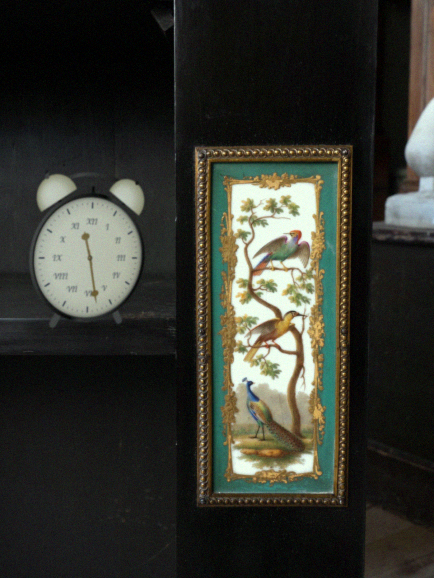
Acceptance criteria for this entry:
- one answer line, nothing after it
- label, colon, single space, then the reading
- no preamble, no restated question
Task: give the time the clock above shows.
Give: 11:28
